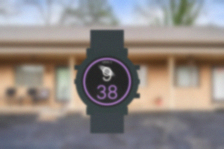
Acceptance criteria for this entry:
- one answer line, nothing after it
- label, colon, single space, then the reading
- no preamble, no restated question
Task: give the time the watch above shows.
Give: 9:38
